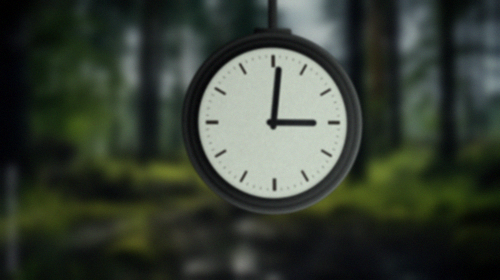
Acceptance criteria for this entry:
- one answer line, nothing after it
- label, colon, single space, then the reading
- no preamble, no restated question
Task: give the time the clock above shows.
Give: 3:01
